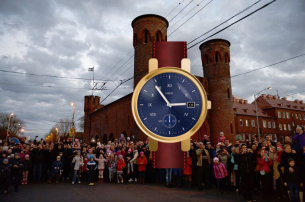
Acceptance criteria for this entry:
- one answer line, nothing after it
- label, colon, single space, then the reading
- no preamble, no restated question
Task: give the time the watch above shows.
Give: 2:54
